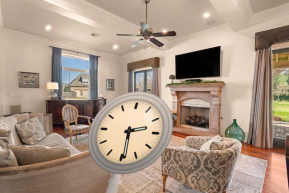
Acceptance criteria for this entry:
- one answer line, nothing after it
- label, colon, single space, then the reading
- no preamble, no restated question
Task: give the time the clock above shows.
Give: 2:29
